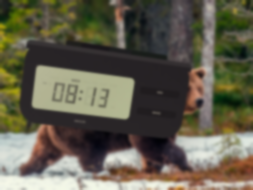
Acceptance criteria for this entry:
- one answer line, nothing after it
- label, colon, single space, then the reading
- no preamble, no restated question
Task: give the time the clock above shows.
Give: 8:13
